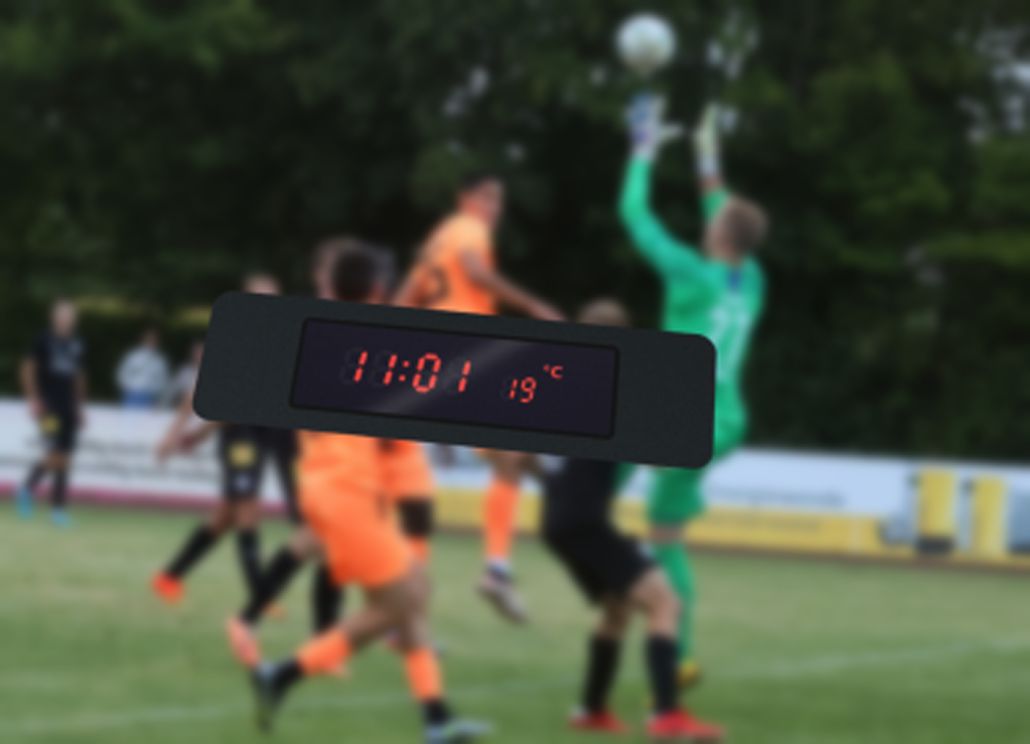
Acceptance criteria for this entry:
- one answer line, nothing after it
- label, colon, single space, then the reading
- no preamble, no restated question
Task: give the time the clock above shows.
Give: 11:01
